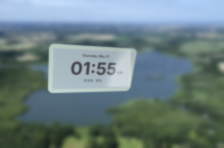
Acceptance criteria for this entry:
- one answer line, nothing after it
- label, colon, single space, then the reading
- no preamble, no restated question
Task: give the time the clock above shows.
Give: 1:55
